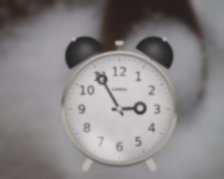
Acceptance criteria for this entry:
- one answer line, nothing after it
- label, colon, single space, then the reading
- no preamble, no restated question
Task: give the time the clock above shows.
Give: 2:55
